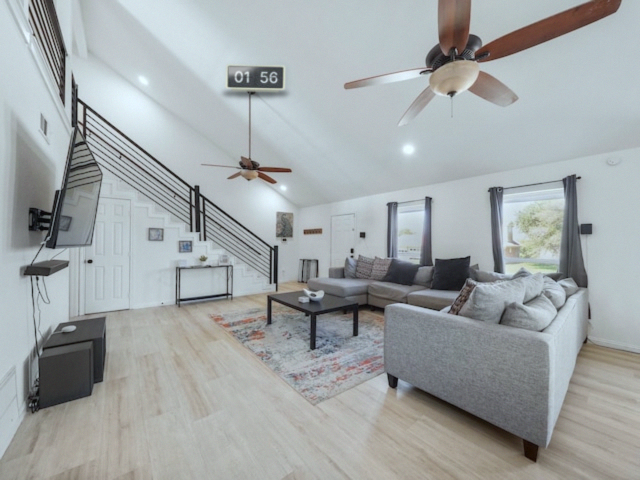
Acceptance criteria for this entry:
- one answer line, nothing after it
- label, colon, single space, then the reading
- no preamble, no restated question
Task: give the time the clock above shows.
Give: 1:56
